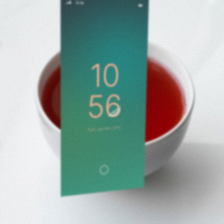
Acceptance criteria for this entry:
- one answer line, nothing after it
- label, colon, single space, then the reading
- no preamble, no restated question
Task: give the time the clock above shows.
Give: 10:56
